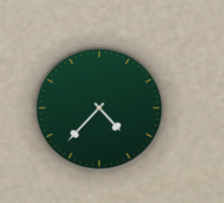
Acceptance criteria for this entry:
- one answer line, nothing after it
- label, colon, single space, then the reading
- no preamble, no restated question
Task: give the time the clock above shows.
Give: 4:37
